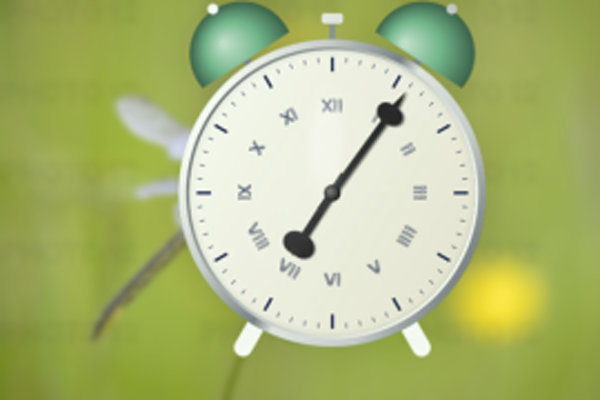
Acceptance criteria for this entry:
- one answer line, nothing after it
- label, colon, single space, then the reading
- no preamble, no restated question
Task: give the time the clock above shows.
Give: 7:06
